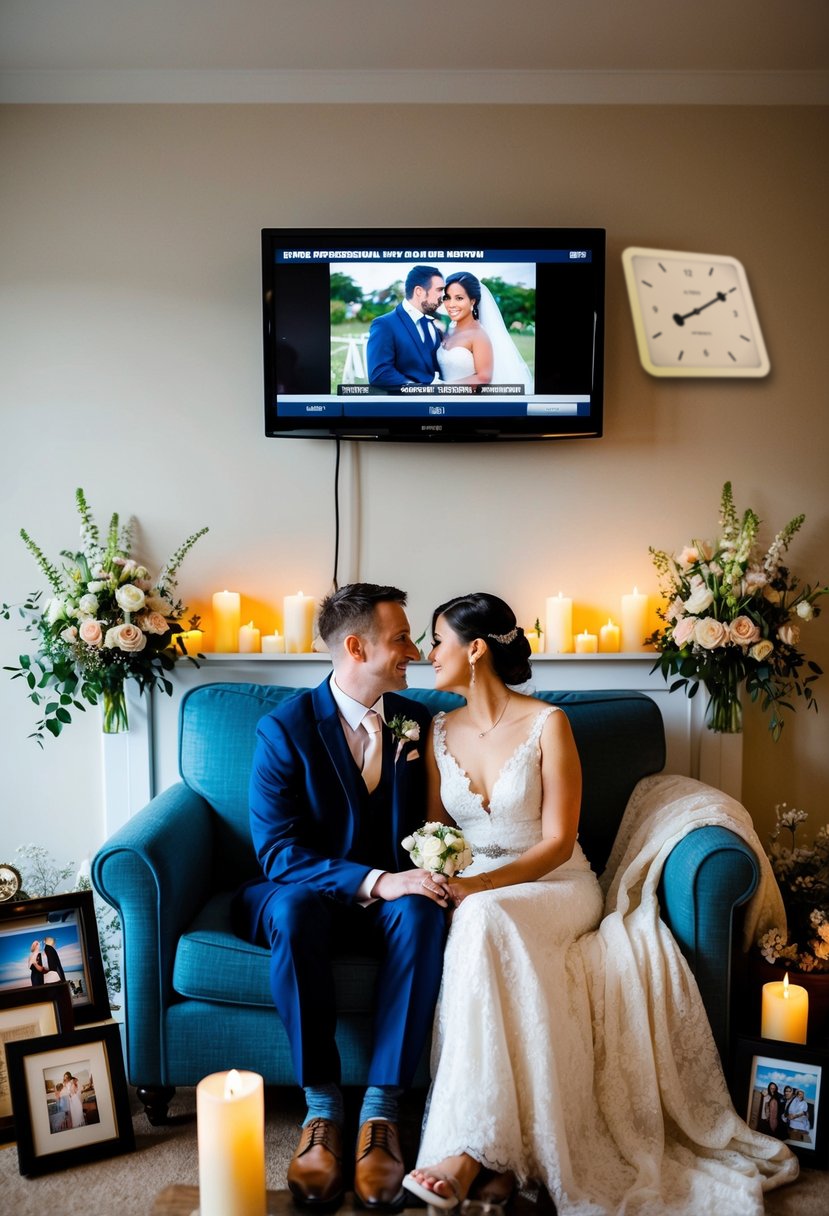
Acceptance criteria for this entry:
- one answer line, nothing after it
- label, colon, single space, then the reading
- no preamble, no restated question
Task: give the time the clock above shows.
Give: 8:10
